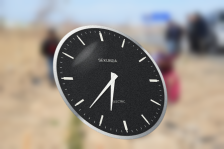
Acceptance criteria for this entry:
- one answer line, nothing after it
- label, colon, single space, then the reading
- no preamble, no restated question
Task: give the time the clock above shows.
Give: 6:38
